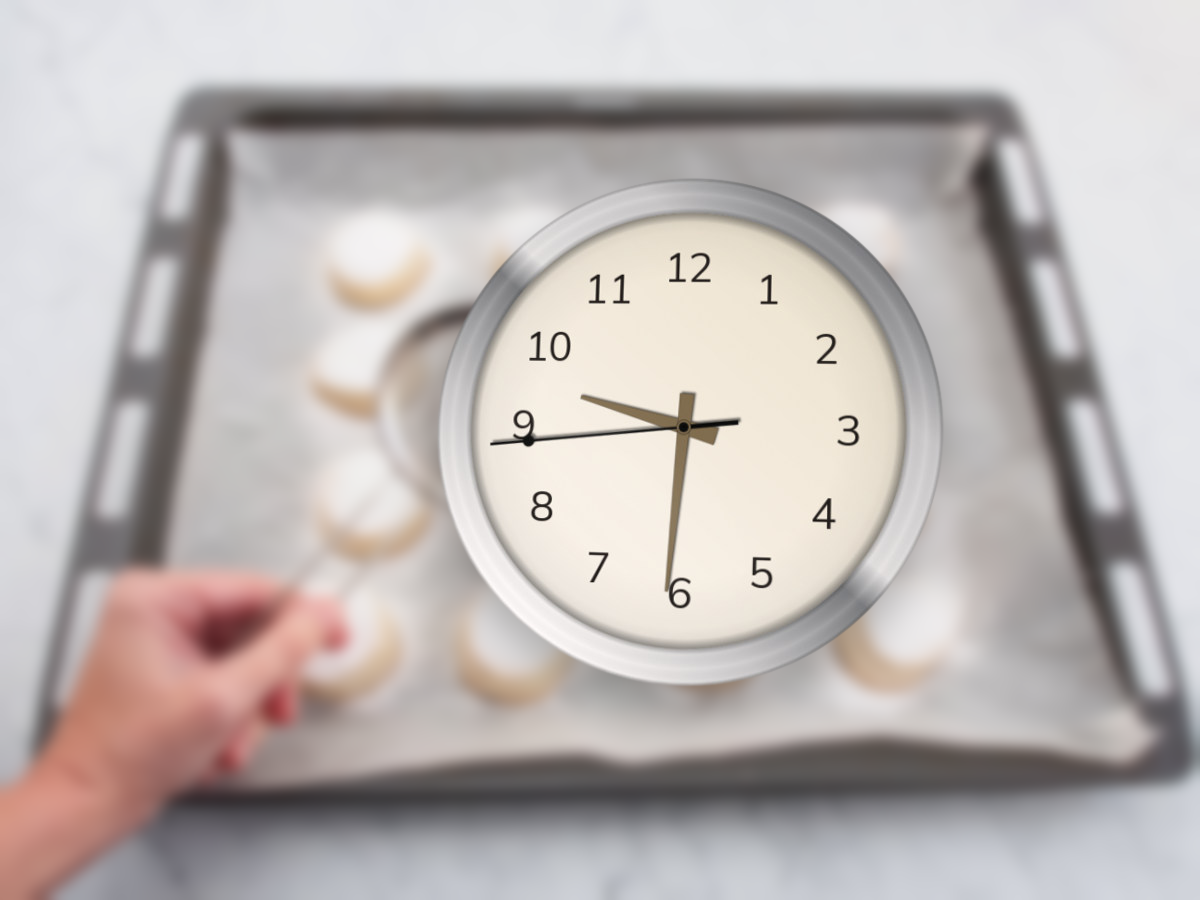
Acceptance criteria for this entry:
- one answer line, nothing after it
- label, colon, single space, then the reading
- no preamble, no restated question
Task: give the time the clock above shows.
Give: 9:30:44
